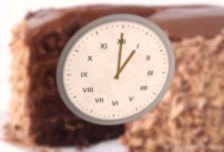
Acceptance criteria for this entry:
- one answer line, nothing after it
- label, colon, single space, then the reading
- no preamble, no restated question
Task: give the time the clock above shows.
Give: 1:00
